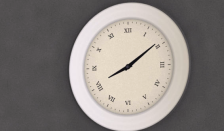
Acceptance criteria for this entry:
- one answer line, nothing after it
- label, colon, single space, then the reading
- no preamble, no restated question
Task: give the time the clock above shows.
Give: 8:09
